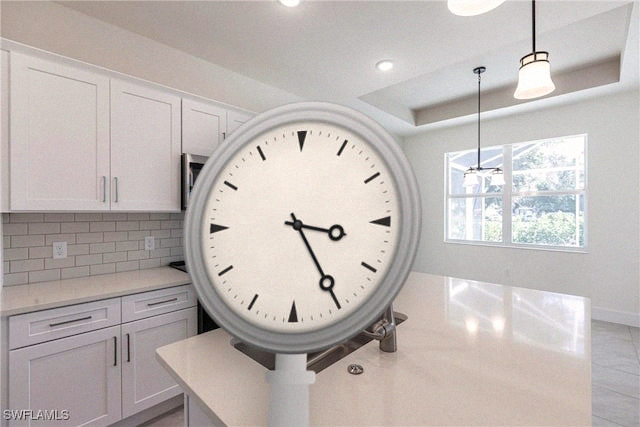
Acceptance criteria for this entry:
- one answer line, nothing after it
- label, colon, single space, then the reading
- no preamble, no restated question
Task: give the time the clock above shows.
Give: 3:25
